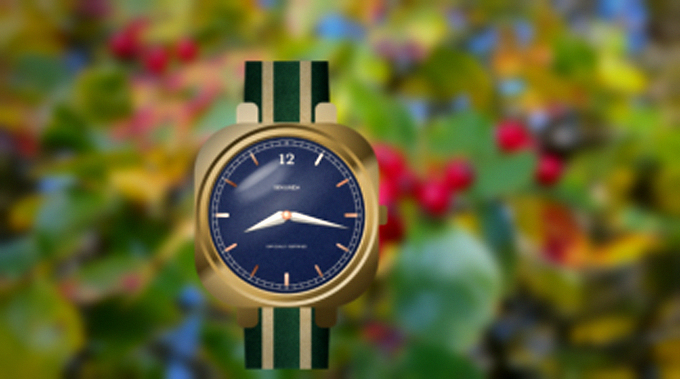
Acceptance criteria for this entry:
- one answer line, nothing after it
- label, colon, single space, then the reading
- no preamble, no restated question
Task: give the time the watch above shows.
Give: 8:17
